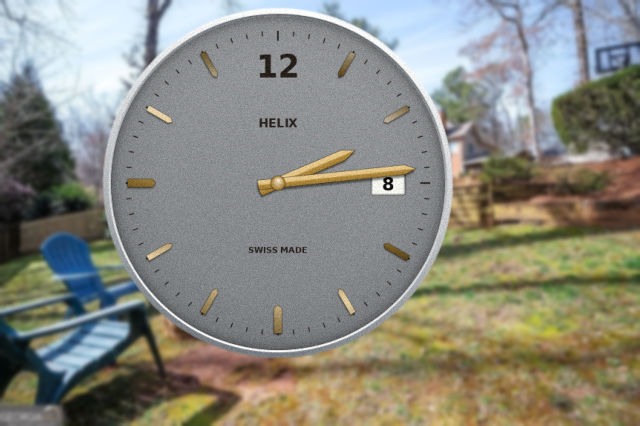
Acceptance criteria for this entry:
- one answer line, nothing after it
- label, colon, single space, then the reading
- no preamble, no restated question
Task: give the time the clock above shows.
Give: 2:14
